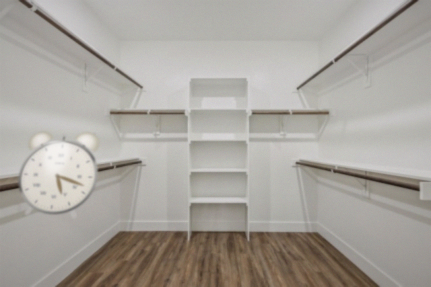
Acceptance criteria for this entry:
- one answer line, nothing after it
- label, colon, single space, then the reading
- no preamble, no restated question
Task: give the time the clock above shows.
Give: 5:18
